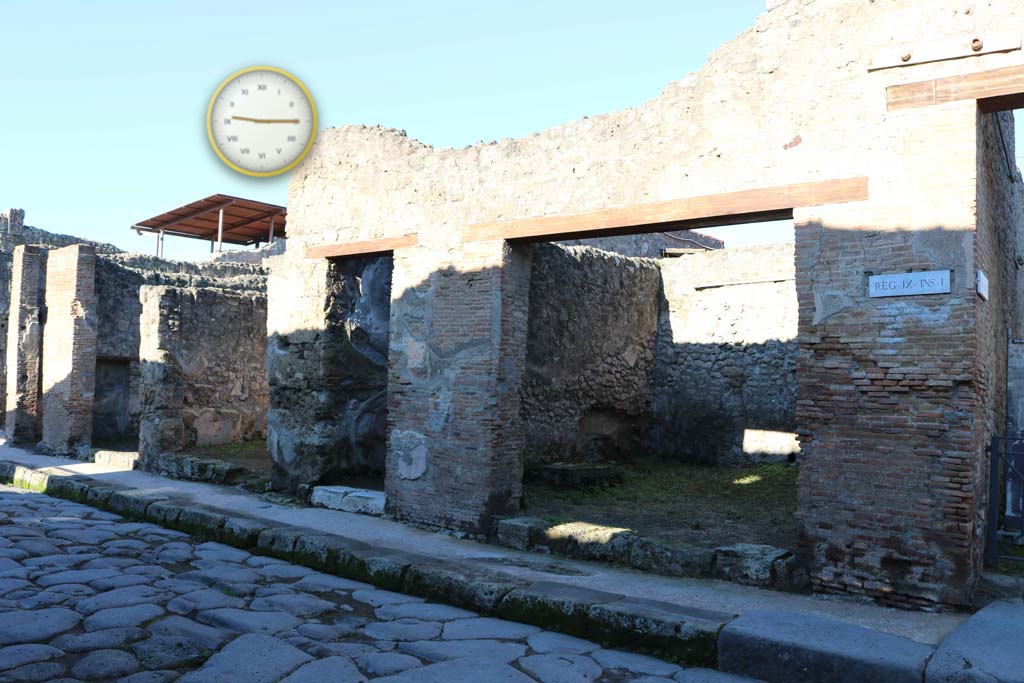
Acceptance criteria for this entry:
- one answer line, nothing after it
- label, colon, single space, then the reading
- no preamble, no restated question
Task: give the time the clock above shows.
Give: 9:15
